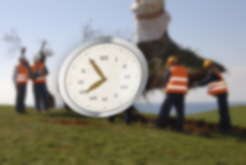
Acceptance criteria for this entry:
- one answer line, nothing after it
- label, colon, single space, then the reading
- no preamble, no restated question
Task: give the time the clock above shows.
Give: 7:55
